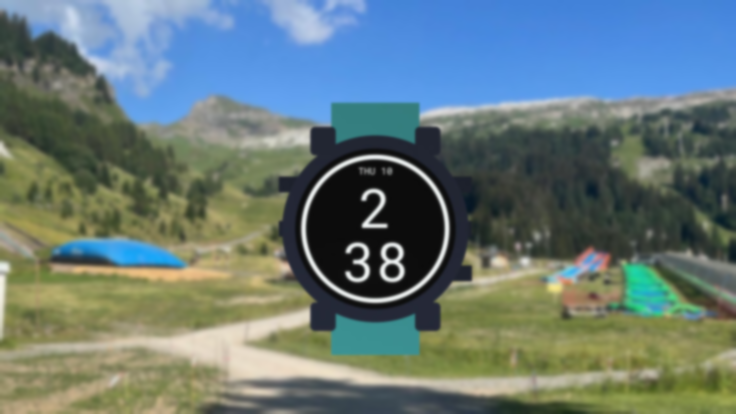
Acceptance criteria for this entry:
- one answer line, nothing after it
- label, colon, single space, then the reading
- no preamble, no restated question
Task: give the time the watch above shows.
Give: 2:38
